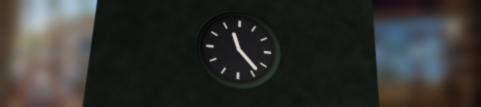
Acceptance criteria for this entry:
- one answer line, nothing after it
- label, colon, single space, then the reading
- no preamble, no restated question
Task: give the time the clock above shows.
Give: 11:23
